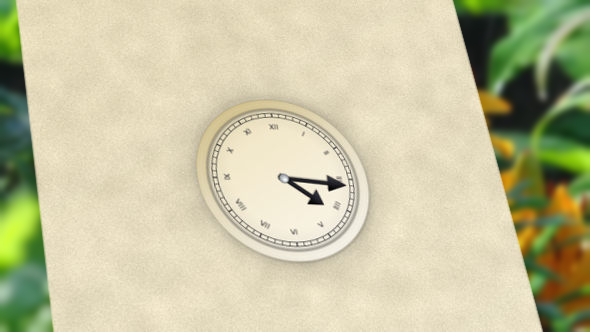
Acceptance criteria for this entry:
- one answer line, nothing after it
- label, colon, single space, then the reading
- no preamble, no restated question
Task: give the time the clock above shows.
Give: 4:16
